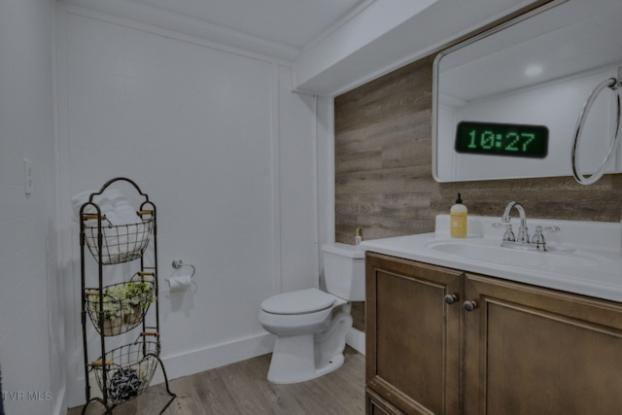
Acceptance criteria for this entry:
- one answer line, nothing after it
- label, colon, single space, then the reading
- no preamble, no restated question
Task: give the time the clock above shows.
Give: 10:27
